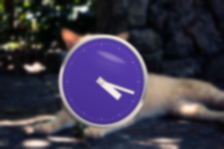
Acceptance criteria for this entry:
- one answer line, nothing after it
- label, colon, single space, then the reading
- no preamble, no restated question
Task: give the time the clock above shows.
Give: 4:18
